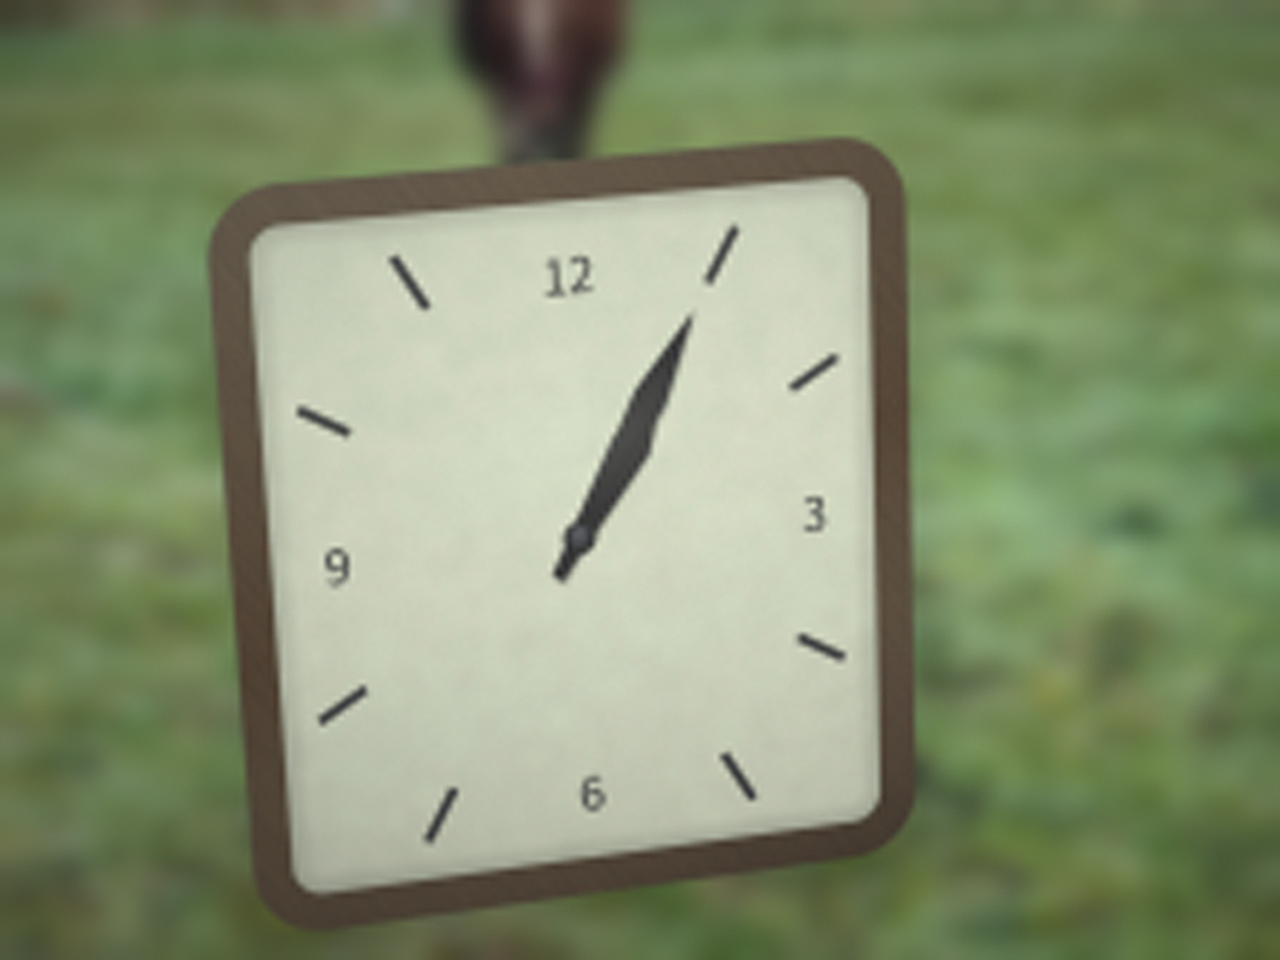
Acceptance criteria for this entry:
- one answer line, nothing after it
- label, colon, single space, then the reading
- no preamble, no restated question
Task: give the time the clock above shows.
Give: 1:05
